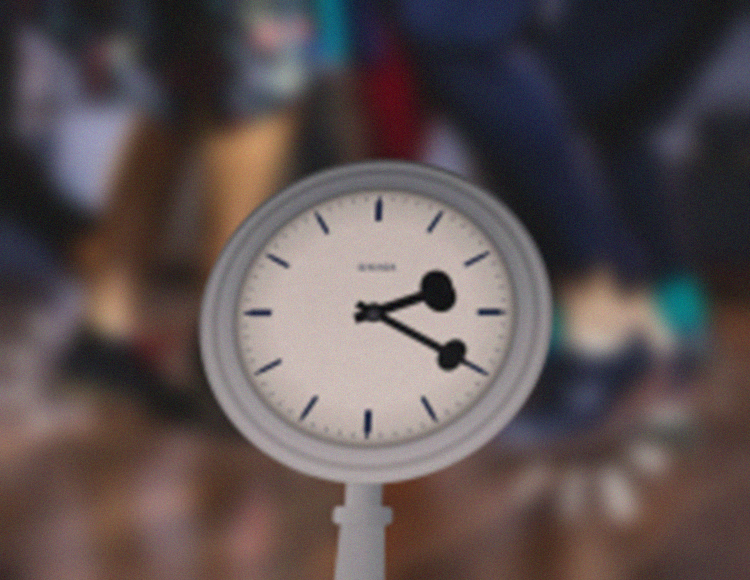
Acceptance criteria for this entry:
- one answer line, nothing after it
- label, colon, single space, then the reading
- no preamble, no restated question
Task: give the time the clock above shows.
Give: 2:20
